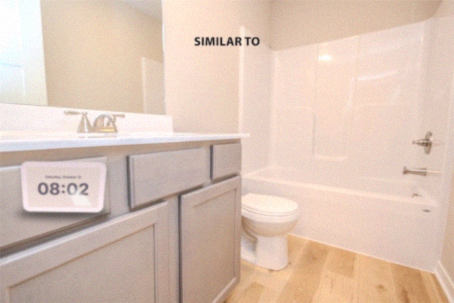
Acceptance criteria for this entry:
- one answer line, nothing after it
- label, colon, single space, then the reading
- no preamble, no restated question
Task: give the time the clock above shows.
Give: 8:02
